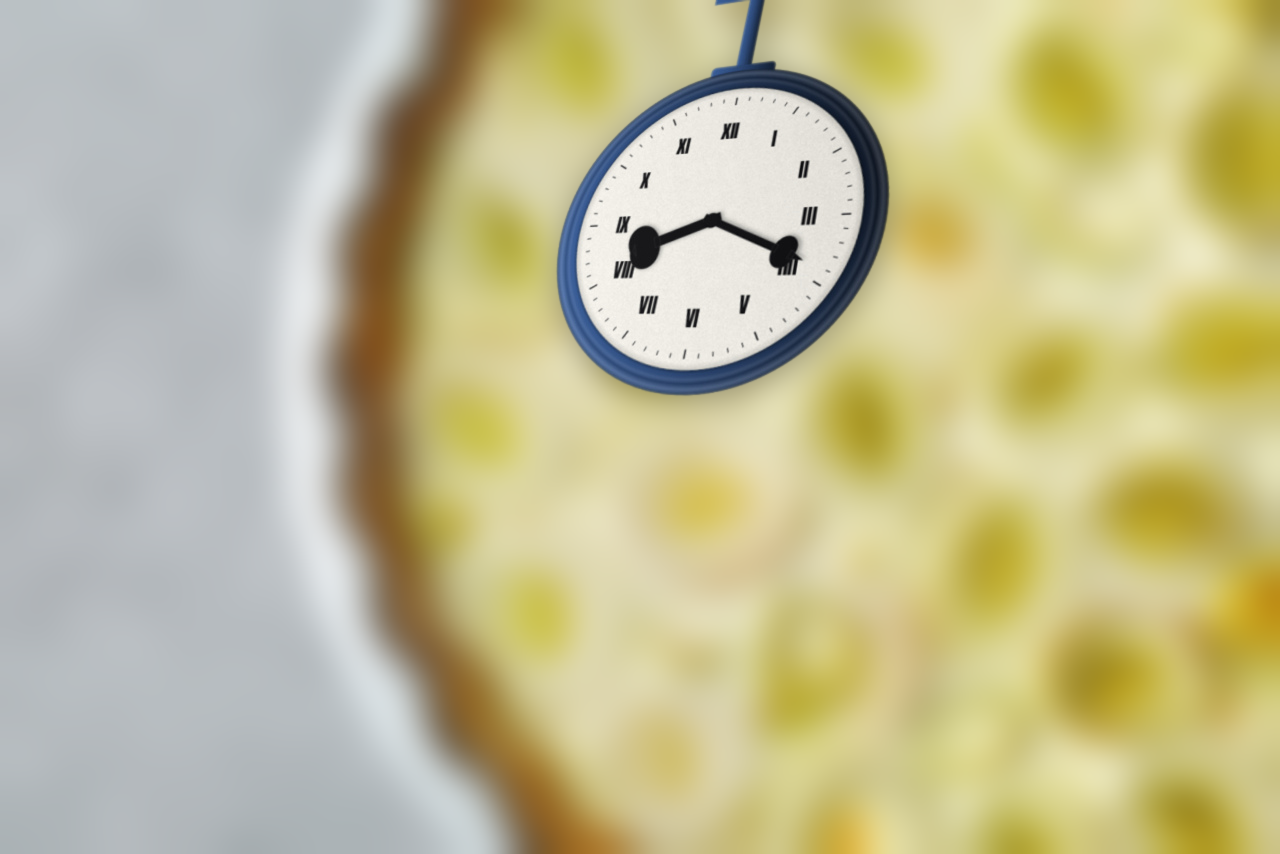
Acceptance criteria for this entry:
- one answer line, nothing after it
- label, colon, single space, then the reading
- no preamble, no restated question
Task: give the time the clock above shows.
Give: 8:19
